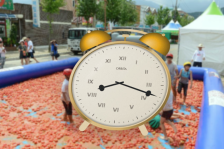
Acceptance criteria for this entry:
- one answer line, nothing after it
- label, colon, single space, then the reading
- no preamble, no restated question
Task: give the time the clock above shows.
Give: 8:18
